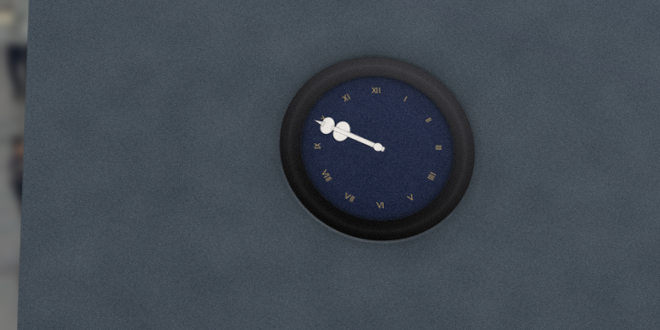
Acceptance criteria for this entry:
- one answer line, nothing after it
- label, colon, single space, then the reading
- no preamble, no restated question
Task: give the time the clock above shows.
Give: 9:49
